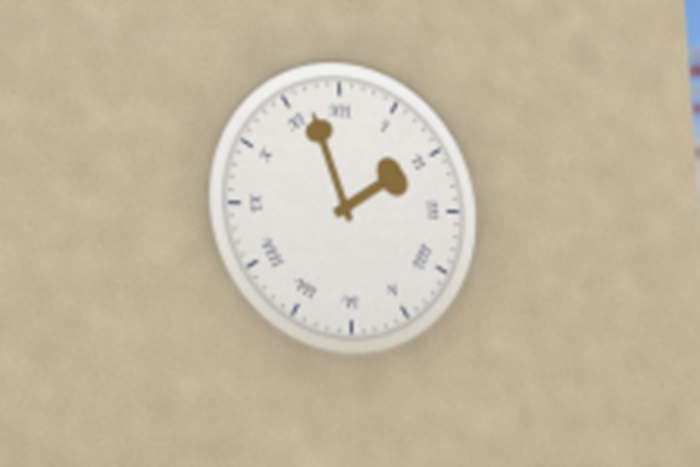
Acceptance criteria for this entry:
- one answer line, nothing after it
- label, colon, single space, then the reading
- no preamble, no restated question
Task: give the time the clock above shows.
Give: 1:57
